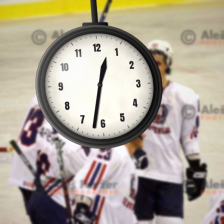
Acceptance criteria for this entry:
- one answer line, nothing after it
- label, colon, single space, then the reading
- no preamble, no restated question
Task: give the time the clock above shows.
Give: 12:32
